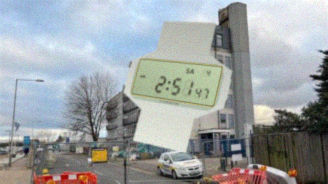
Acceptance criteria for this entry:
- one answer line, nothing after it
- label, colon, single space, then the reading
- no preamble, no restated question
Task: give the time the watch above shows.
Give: 2:51:47
